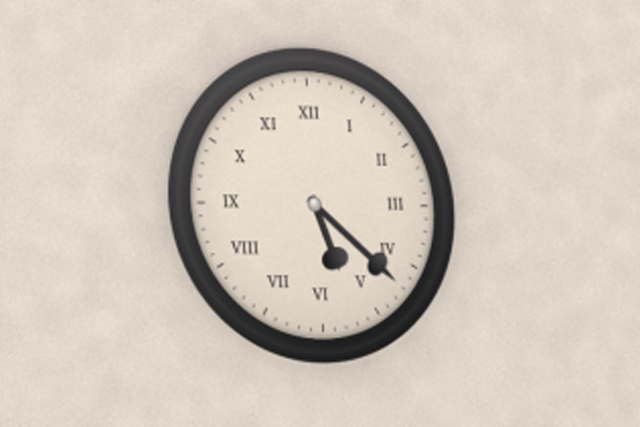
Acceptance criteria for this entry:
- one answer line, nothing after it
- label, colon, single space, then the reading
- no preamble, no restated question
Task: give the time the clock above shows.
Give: 5:22
